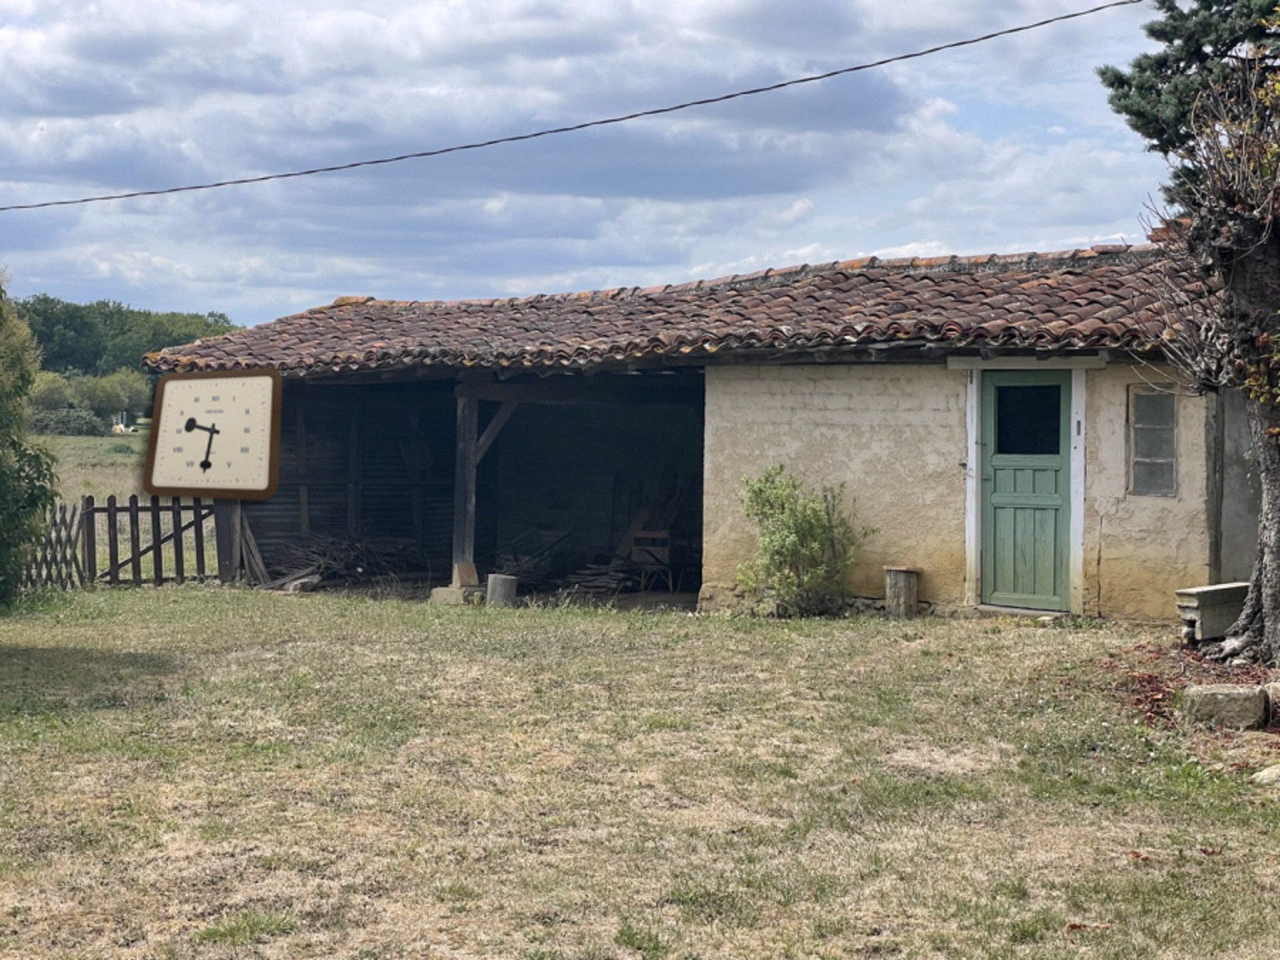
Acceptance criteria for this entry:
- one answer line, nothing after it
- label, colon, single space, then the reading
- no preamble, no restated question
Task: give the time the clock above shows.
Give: 9:31
